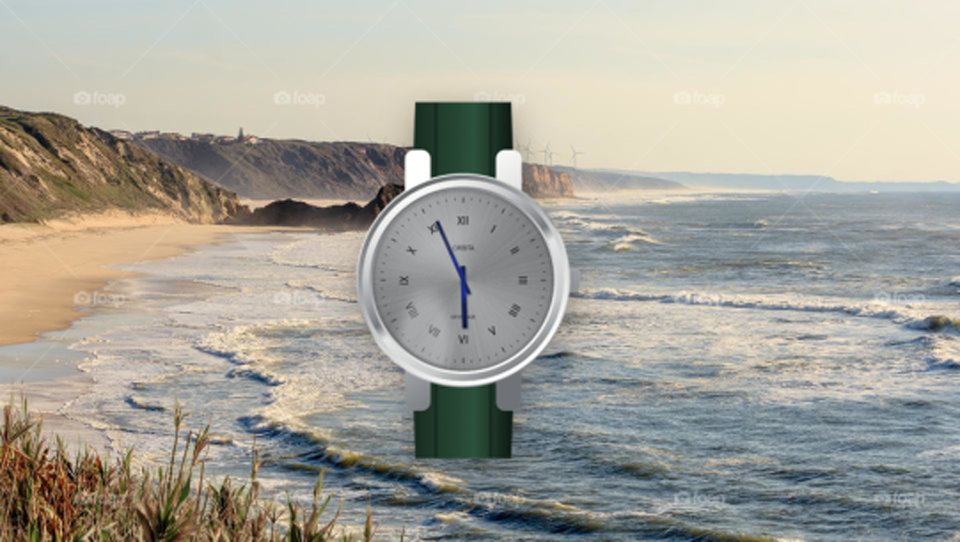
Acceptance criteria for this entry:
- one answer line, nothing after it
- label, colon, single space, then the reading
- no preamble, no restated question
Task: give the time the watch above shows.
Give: 5:56
